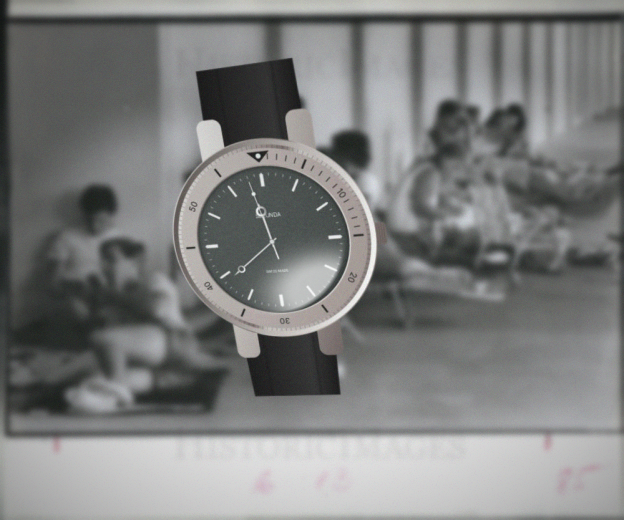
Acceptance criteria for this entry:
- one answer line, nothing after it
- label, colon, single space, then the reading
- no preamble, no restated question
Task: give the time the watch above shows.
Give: 11:38:58
